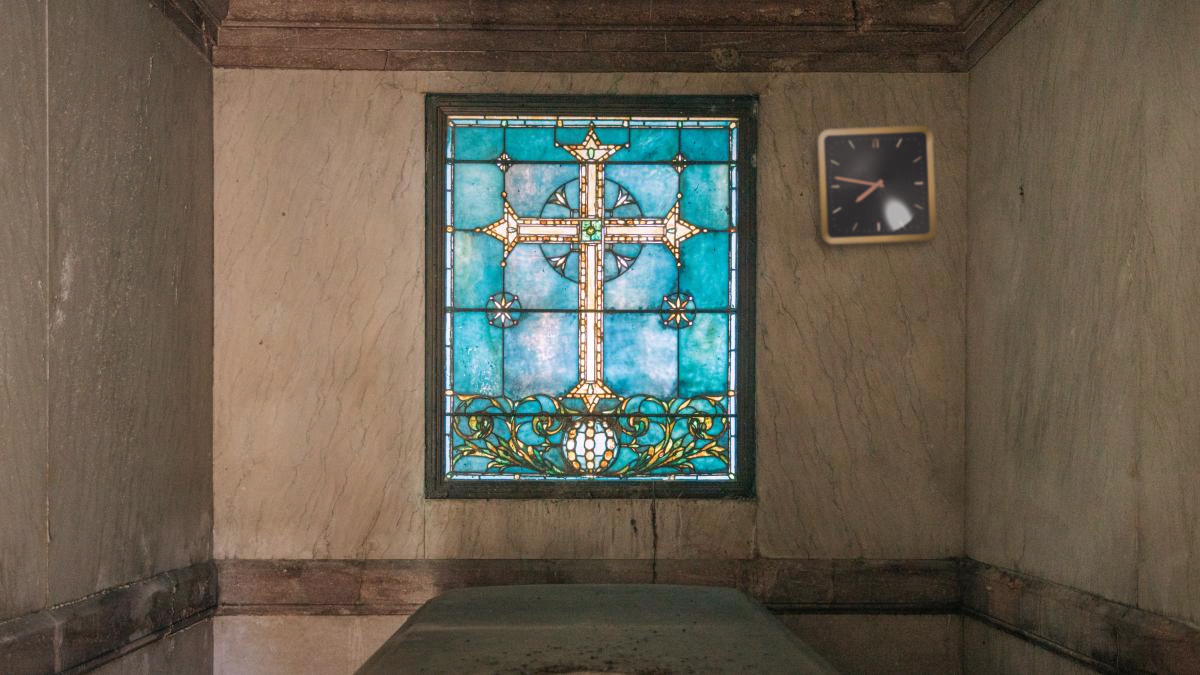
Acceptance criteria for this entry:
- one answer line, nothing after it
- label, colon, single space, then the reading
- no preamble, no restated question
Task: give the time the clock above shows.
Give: 7:47
